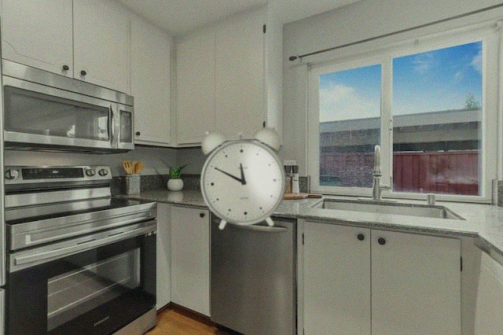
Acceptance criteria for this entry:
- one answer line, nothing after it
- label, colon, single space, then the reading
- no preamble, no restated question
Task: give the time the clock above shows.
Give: 11:50
